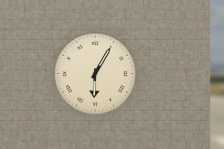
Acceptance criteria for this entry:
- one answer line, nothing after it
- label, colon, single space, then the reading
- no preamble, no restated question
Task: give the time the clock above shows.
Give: 6:05
